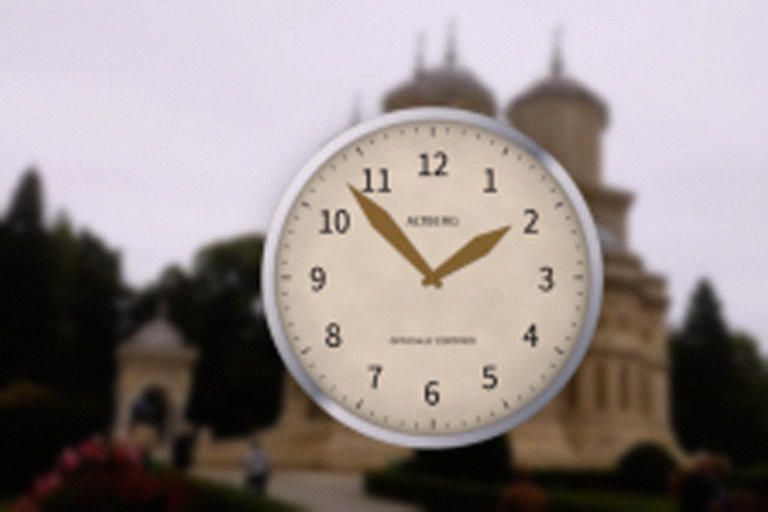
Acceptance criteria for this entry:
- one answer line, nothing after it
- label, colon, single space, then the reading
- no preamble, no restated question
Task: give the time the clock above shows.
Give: 1:53
